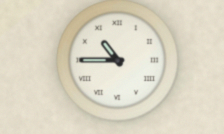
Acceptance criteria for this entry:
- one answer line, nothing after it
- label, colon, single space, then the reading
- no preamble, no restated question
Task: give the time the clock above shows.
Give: 10:45
